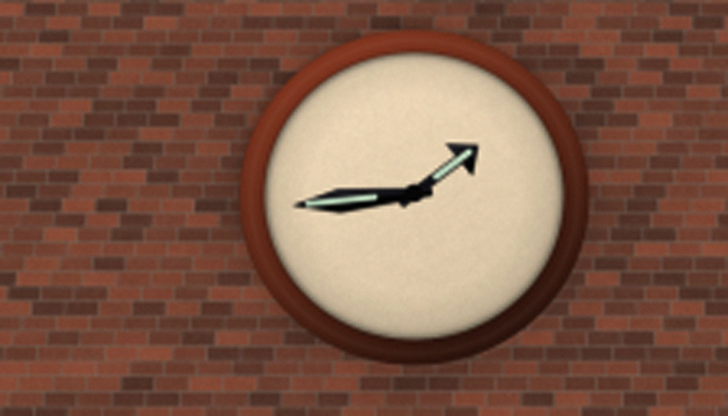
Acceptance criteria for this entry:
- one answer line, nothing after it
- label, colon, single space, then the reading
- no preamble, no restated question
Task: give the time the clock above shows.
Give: 1:44
